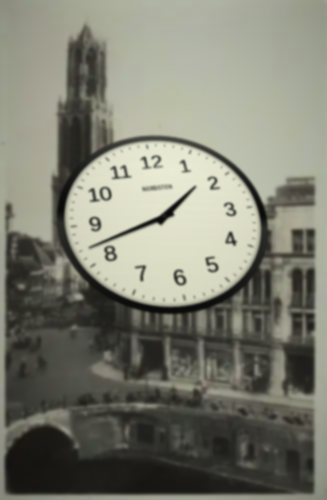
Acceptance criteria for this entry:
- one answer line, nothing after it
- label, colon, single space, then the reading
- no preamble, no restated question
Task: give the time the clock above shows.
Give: 1:42
